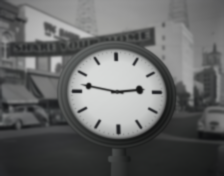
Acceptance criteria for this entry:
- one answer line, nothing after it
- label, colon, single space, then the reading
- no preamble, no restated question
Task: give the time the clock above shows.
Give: 2:47
